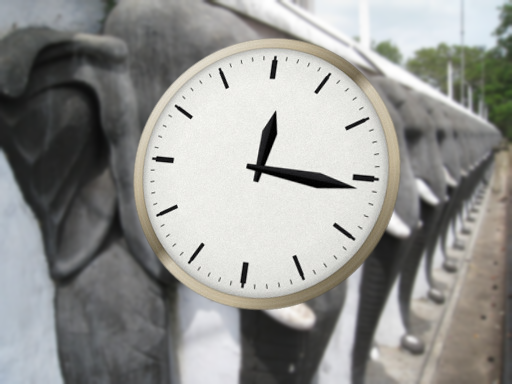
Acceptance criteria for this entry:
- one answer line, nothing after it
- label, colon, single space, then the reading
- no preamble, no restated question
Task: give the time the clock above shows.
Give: 12:16
